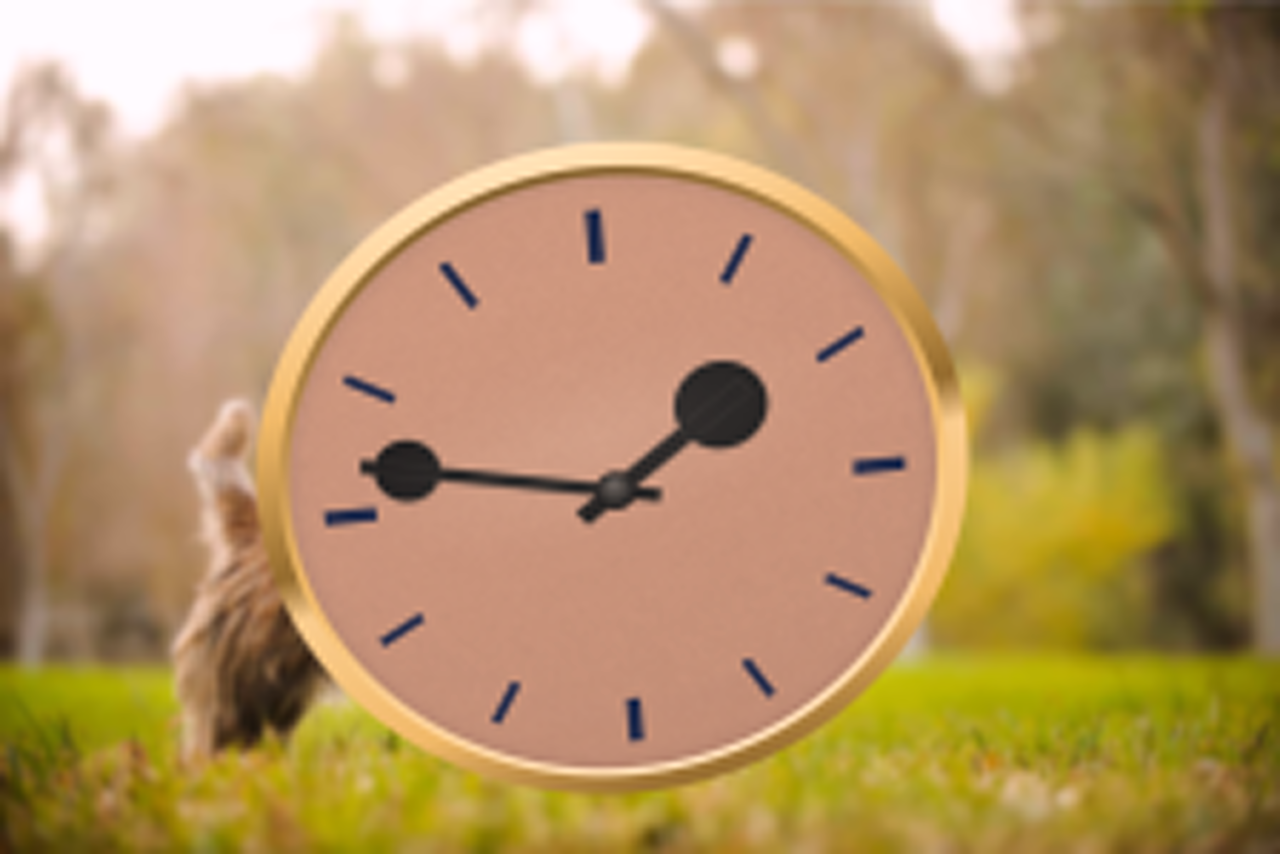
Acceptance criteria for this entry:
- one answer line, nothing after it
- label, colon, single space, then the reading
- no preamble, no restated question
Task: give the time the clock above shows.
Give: 1:47
